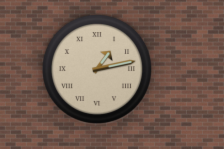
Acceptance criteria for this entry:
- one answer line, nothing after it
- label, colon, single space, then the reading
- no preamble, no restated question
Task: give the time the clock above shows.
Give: 1:13
